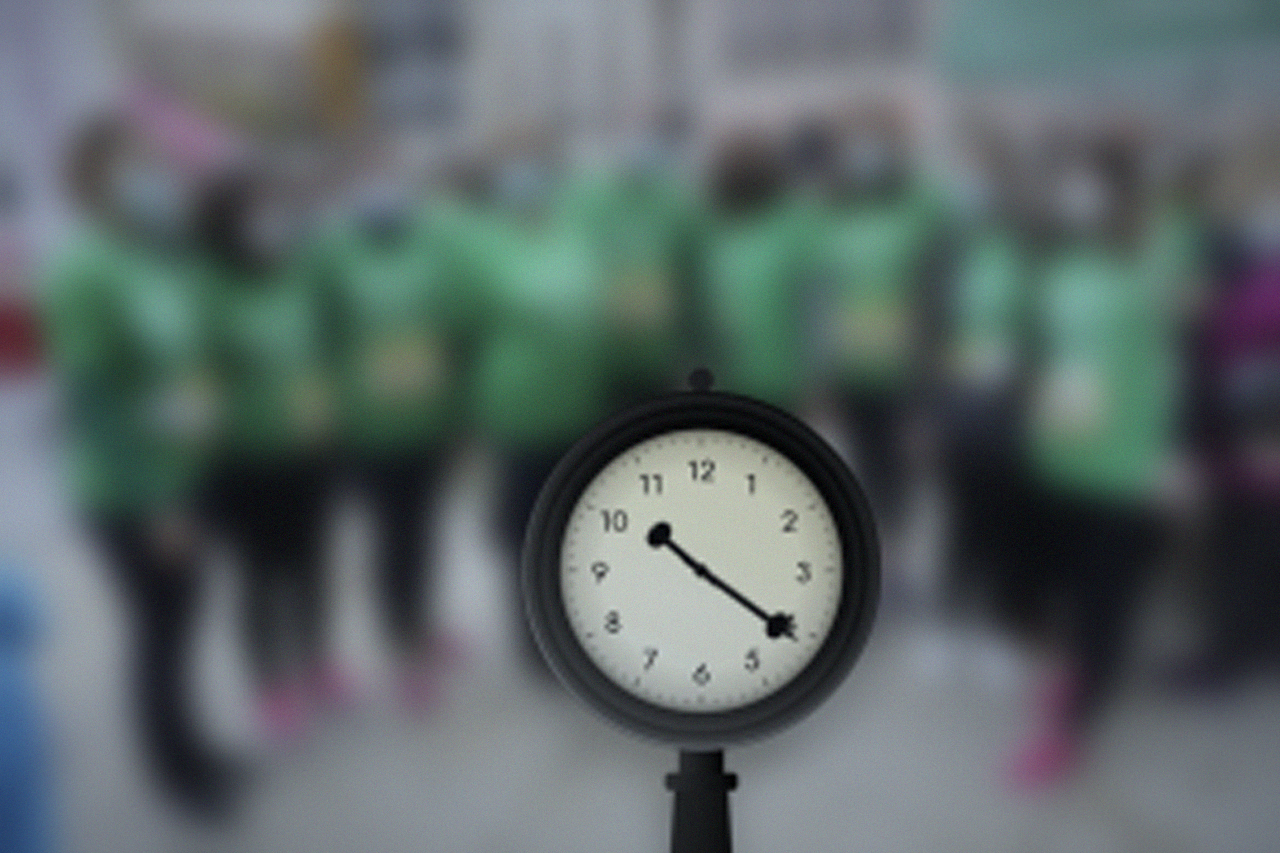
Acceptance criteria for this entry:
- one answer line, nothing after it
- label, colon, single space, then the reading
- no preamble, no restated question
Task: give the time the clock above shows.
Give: 10:21
